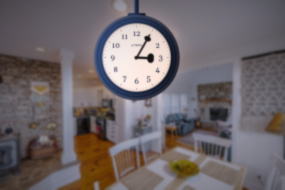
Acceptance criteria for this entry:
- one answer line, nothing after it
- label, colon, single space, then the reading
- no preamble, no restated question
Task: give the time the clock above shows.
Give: 3:05
